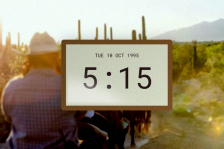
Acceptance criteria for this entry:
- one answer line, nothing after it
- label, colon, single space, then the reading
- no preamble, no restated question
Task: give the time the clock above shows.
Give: 5:15
